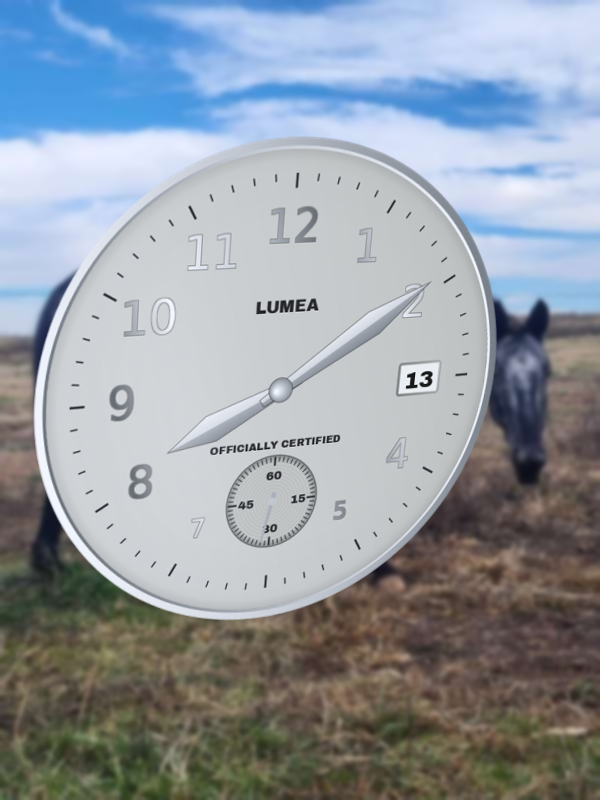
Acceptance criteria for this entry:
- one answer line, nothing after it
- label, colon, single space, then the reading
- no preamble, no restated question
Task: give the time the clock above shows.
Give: 8:09:32
